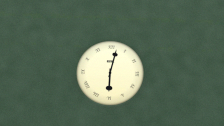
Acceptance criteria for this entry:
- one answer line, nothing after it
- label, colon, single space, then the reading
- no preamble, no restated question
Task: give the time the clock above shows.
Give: 6:02
